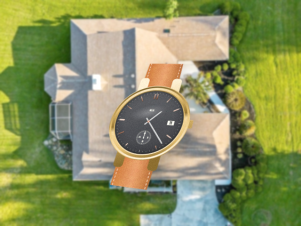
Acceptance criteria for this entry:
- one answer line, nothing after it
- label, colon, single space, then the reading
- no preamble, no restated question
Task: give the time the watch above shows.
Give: 1:23
